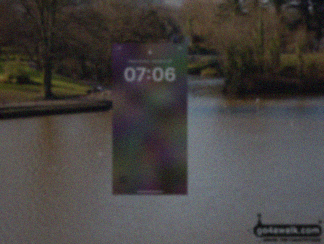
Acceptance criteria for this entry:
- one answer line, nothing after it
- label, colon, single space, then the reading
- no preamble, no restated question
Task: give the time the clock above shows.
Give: 7:06
